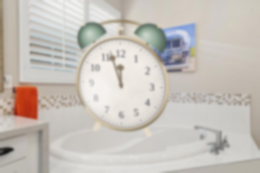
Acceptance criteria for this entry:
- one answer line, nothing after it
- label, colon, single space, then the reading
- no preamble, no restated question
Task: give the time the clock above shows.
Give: 11:57
